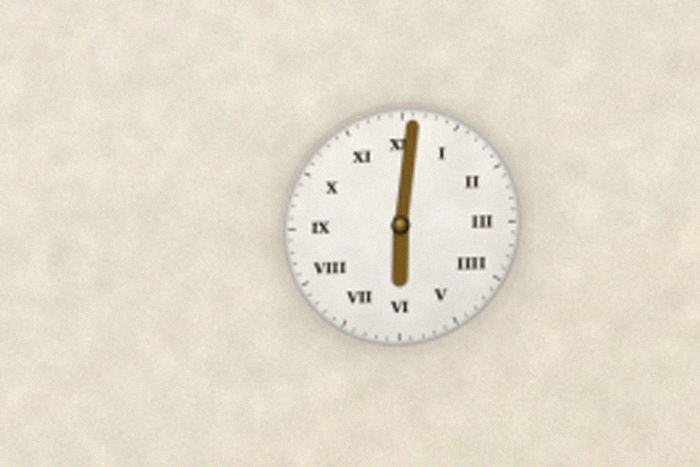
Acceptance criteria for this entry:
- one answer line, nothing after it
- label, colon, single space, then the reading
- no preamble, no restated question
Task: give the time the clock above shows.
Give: 6:01
